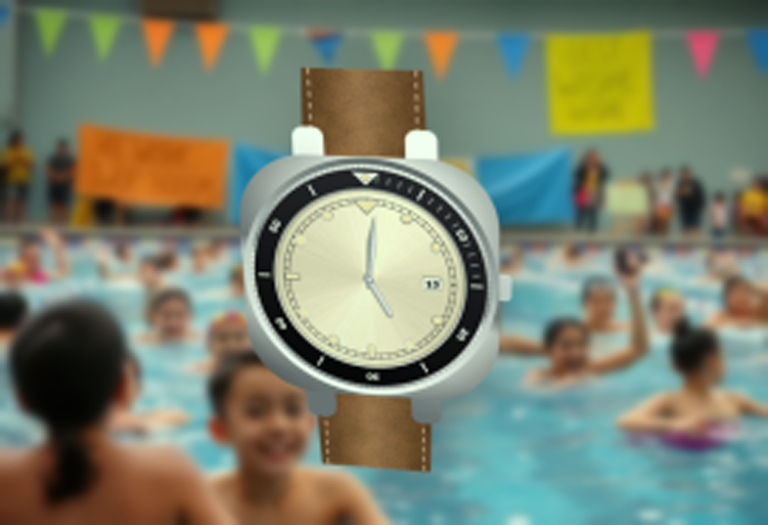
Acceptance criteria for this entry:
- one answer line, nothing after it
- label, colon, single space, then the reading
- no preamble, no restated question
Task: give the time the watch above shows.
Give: 5:01
